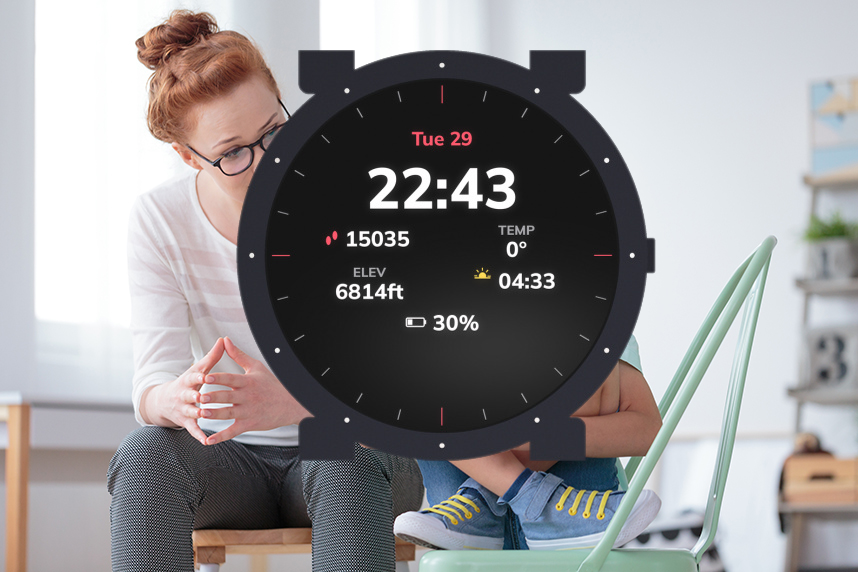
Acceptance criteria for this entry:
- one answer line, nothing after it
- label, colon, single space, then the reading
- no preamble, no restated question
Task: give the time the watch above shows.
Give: 22:43
